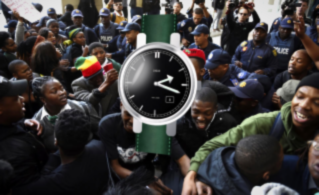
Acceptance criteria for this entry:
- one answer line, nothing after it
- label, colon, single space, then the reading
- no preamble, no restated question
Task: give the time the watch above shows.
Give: 2:18
